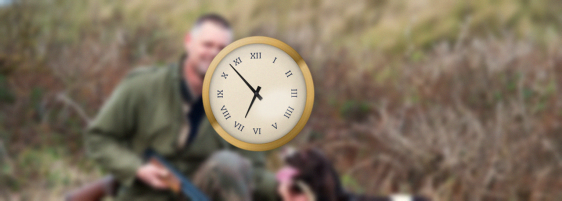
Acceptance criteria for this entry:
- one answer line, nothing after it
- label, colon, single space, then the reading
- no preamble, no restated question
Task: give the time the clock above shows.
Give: 6:53
